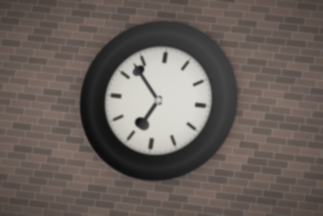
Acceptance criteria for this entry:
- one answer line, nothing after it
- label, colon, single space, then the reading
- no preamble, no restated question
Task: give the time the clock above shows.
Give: 6:53
